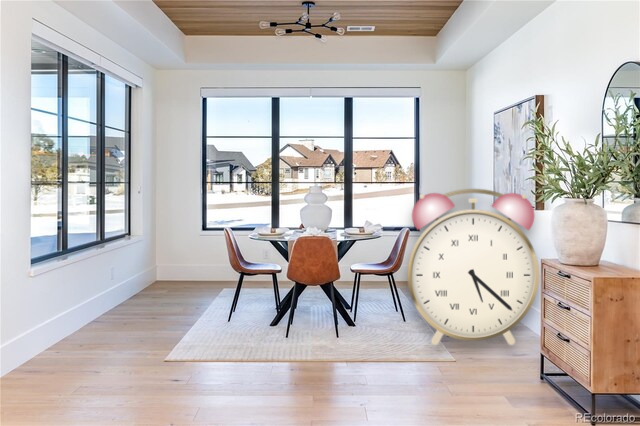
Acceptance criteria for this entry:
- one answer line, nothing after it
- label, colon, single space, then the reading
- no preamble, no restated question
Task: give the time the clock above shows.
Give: 5:22
